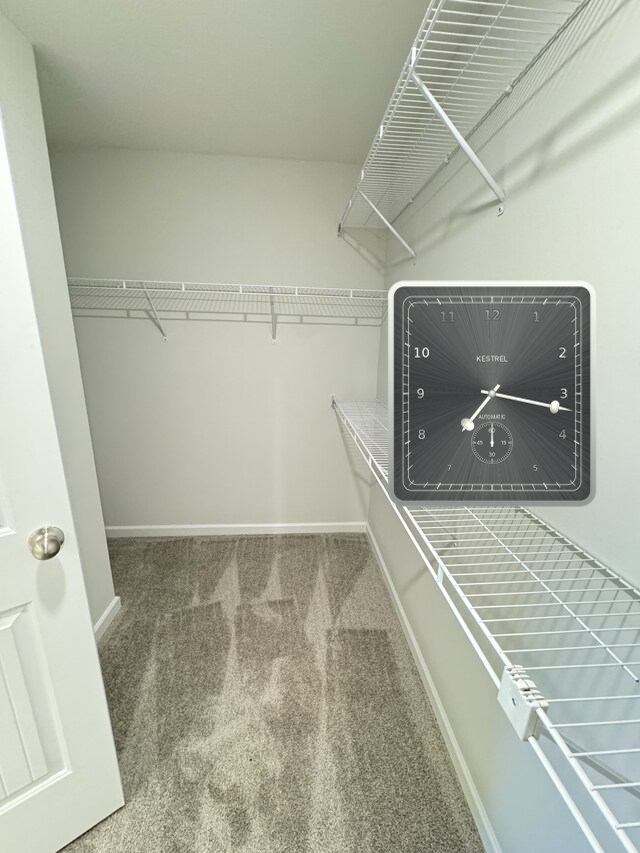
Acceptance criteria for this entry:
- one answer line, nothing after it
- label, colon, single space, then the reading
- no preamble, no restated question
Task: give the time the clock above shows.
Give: 7:17
